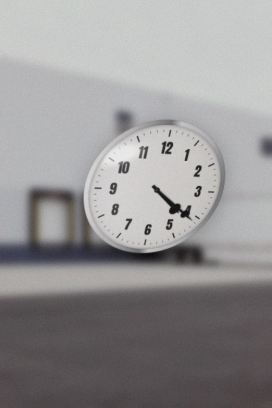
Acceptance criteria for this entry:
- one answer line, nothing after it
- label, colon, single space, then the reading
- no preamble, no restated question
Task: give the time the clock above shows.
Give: 4:21
